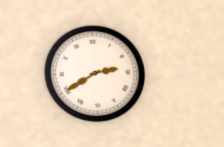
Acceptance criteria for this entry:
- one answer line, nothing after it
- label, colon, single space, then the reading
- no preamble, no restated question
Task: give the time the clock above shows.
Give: 2:40
